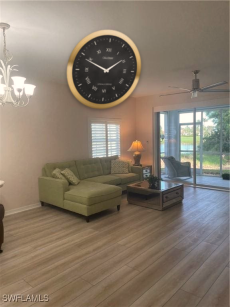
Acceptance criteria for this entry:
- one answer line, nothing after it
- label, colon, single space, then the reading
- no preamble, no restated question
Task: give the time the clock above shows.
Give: 1:49
